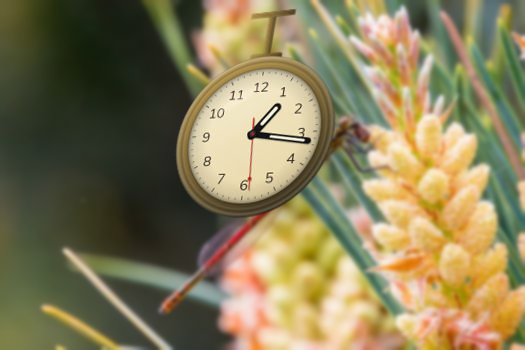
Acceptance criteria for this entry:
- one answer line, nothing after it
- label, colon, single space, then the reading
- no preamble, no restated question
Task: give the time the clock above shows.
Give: 1:16:29
